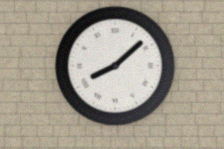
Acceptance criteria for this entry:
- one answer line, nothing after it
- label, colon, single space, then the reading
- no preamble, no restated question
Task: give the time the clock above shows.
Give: 8:08
